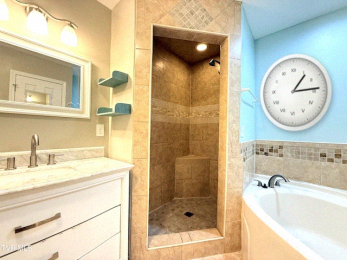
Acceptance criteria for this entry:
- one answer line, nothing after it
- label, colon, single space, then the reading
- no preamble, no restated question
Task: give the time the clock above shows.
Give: 1:14
